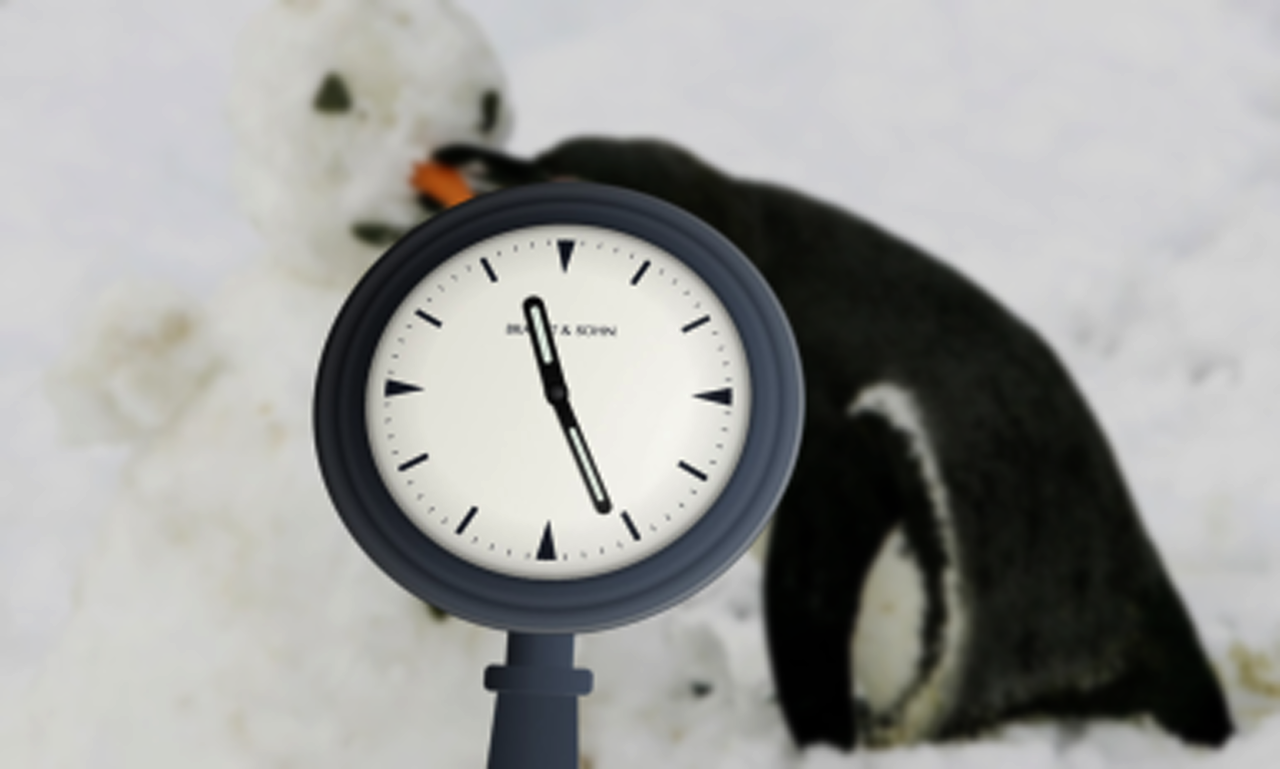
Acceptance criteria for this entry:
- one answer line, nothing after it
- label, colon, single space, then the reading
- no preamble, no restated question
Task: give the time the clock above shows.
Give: 11:26
